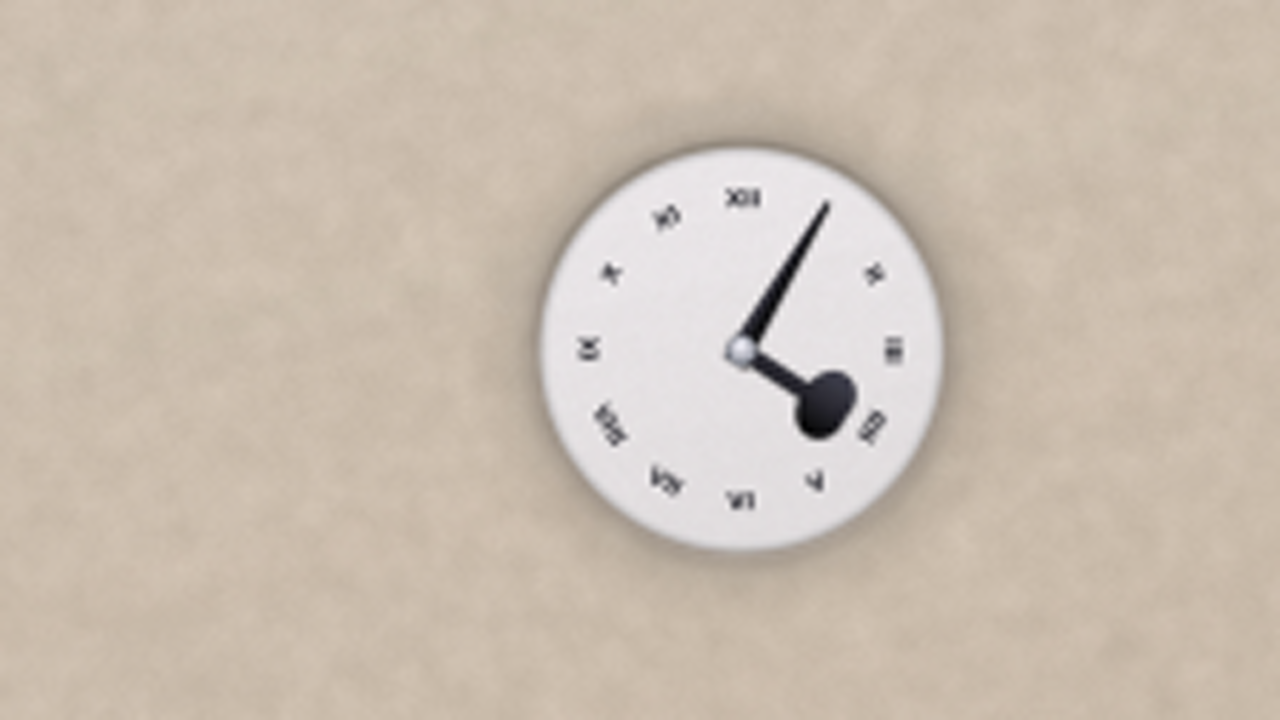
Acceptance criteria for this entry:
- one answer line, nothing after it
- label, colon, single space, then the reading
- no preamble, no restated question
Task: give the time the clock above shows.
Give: 4:05
